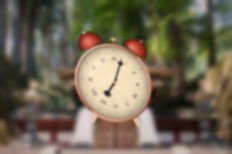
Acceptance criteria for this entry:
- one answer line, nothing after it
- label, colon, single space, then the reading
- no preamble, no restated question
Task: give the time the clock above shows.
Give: 7:03
